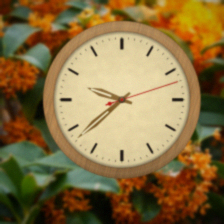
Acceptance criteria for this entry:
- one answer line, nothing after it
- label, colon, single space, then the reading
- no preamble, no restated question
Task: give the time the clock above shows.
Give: 9:38:12
